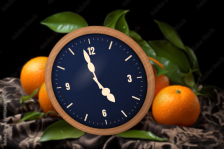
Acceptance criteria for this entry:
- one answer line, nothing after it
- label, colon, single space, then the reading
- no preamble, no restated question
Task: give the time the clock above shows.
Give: 4:58
